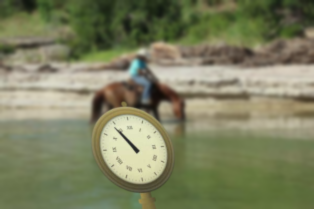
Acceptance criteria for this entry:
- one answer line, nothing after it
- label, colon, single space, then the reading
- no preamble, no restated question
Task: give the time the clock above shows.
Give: 10:54
